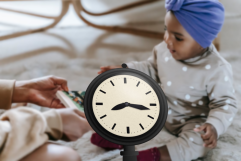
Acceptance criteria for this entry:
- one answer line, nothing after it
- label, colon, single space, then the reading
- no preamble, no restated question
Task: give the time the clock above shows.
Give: 8:17
